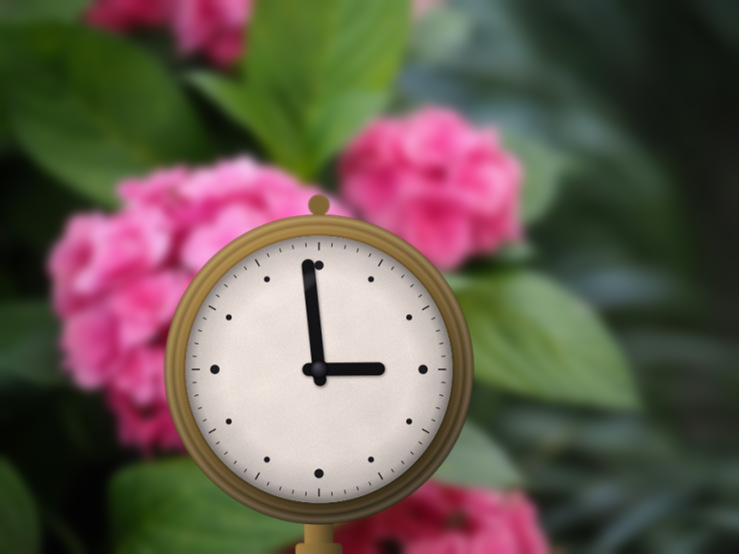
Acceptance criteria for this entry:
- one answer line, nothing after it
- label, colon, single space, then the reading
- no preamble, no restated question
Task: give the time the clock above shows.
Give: 2:59
